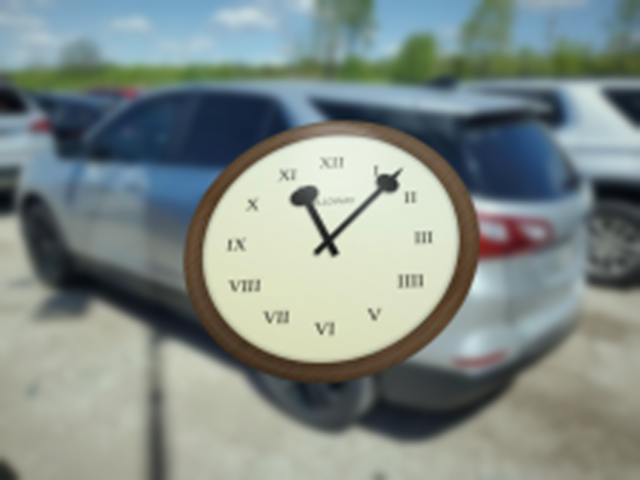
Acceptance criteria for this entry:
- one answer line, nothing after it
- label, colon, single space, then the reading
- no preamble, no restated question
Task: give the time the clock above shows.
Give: 11:07
